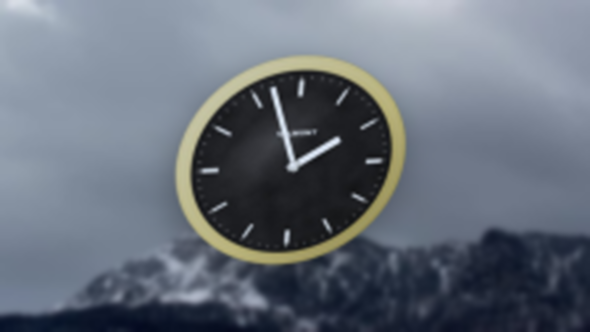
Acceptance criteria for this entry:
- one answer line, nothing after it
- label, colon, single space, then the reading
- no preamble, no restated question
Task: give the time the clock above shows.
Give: 1:57
